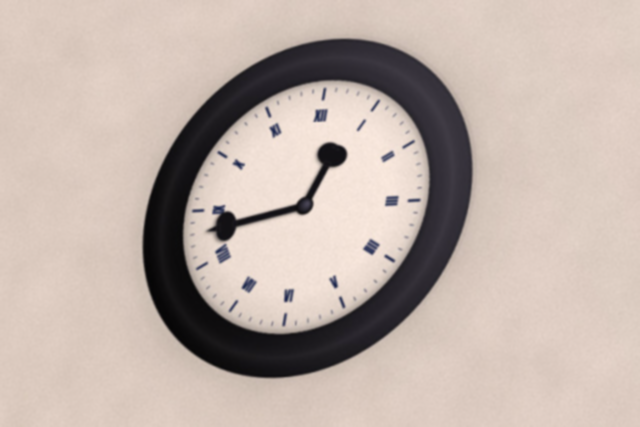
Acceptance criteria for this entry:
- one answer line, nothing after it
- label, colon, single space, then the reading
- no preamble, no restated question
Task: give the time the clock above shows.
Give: 12:43
